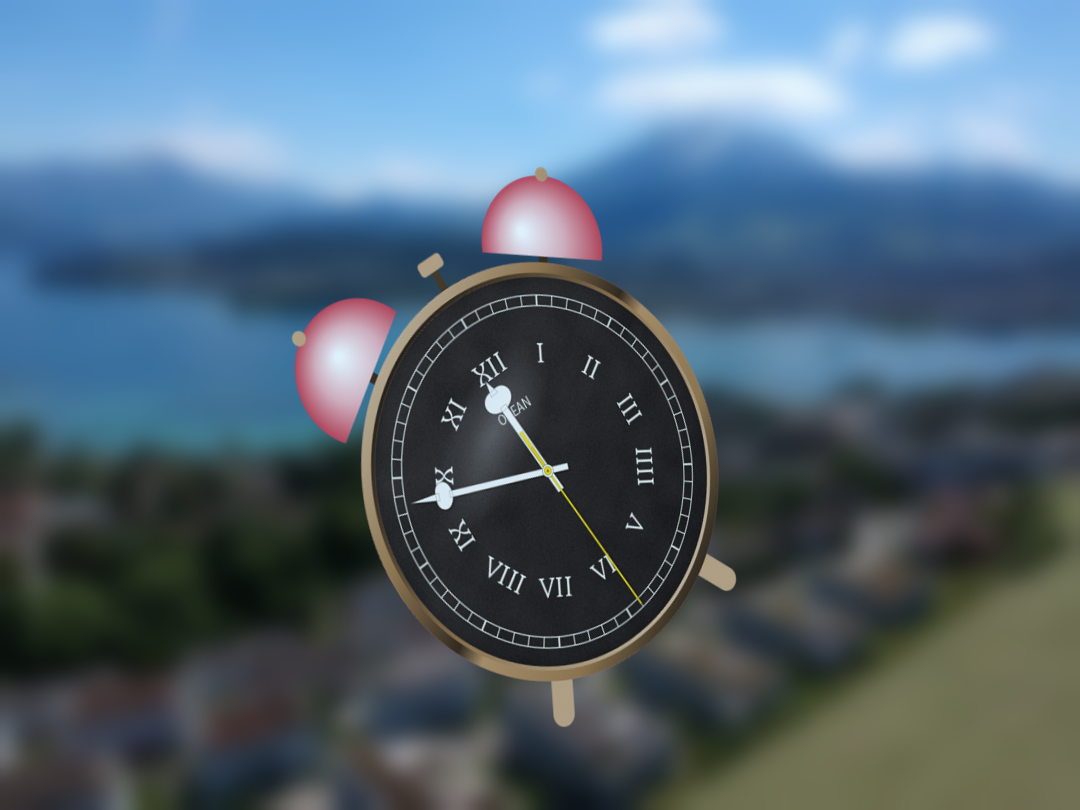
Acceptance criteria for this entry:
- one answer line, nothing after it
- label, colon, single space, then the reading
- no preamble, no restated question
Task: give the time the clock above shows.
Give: 11:48:29
